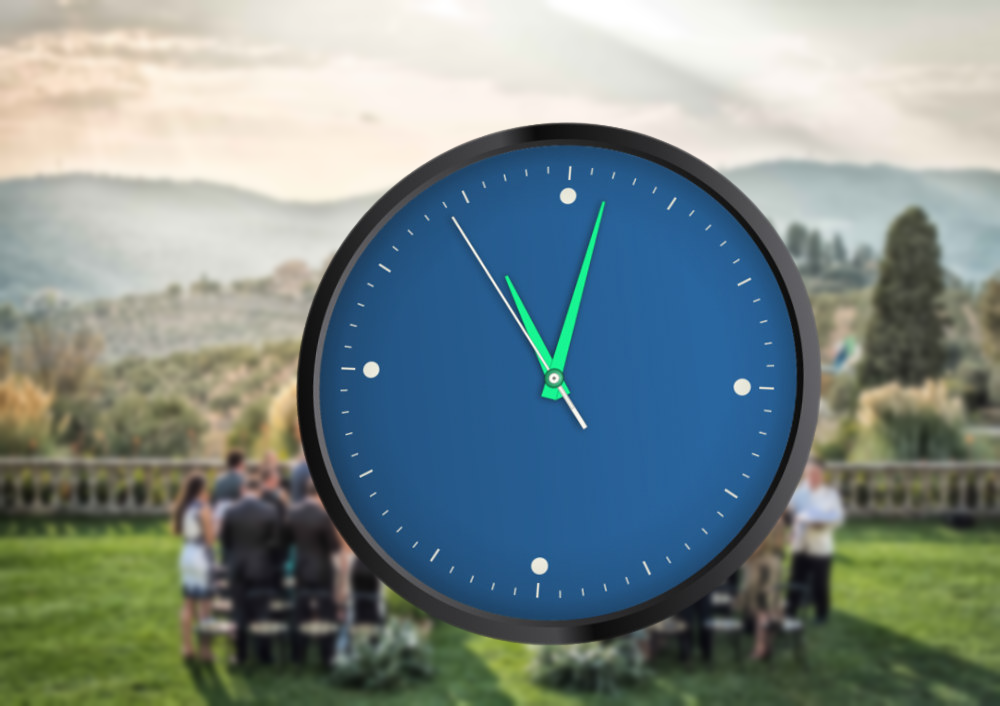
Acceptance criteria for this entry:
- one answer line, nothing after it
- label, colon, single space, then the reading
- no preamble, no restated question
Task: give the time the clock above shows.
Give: 11:01:54
